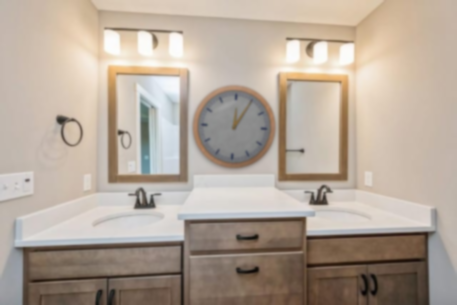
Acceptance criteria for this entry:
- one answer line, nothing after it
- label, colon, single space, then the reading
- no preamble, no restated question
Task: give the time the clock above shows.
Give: 12:05
